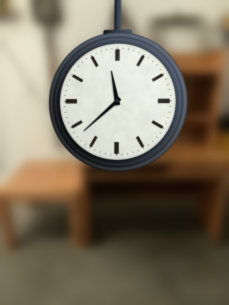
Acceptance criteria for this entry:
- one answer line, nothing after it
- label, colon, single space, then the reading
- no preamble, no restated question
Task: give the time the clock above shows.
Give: 11:38
